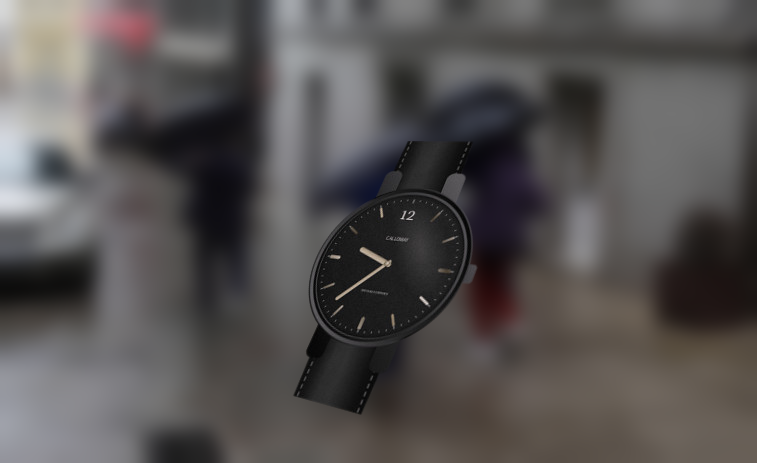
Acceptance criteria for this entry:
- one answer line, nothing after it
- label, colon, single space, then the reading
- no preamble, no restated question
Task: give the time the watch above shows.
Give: 9:37
